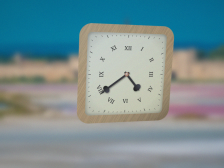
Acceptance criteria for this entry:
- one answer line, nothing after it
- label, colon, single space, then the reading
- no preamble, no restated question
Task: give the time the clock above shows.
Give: 4:39
